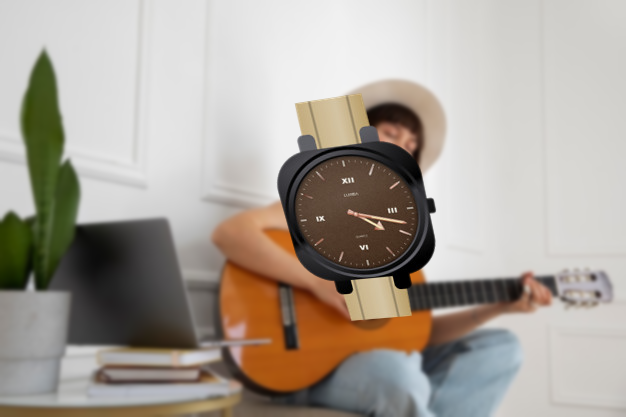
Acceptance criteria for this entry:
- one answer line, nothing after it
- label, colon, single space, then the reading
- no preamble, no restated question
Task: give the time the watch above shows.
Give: 4:18
